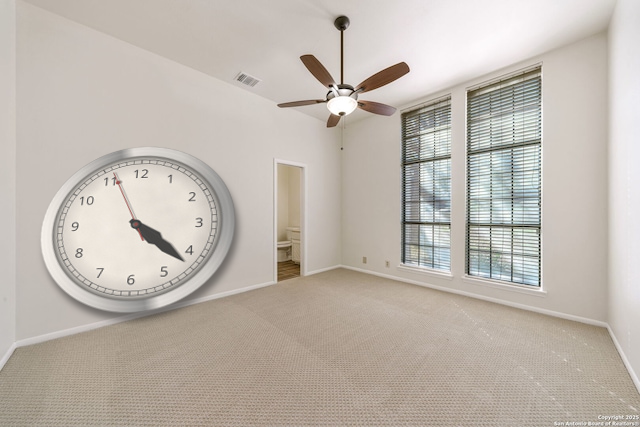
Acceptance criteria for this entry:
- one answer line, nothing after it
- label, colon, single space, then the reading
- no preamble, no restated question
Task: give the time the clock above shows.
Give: 4:21:56
